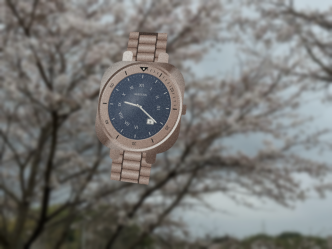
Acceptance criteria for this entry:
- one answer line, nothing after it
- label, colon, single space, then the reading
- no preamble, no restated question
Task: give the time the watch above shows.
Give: 9:21
